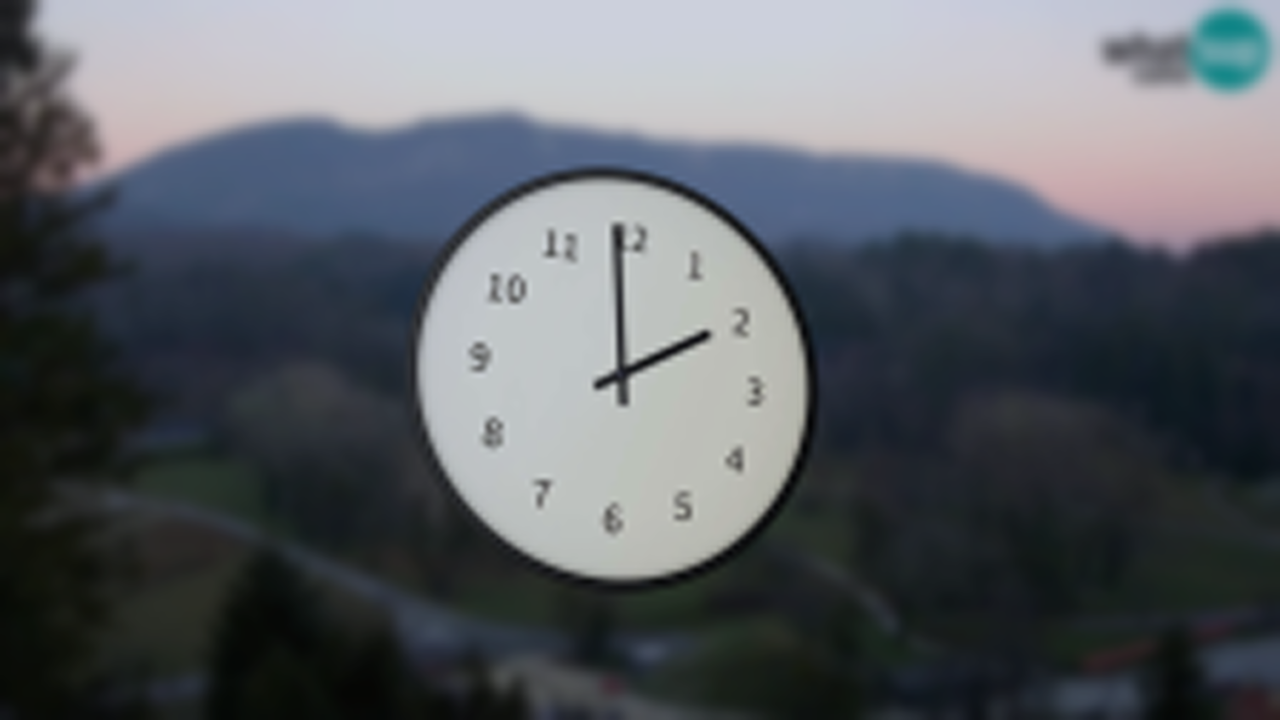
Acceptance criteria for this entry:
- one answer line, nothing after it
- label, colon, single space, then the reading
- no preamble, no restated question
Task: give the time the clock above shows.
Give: 1:59
